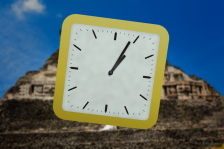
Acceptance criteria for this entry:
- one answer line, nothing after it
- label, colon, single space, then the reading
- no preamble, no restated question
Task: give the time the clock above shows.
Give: 1:04
